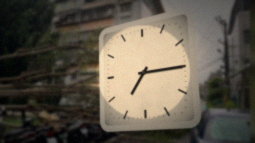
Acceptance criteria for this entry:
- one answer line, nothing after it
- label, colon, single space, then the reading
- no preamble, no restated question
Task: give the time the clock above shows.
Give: 7:15
